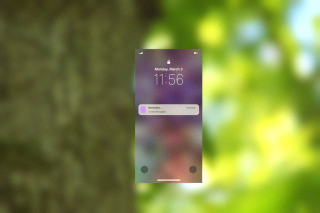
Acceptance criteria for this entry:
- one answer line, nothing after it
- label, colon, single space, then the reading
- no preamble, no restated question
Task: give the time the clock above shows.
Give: 11:56
